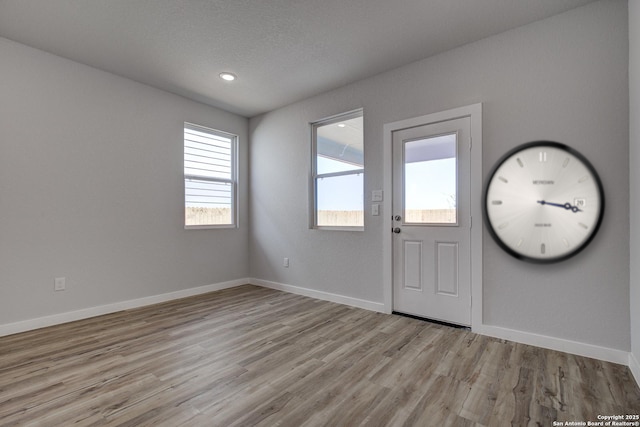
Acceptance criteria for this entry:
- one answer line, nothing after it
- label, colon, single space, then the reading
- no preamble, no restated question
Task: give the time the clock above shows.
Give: 3:17
